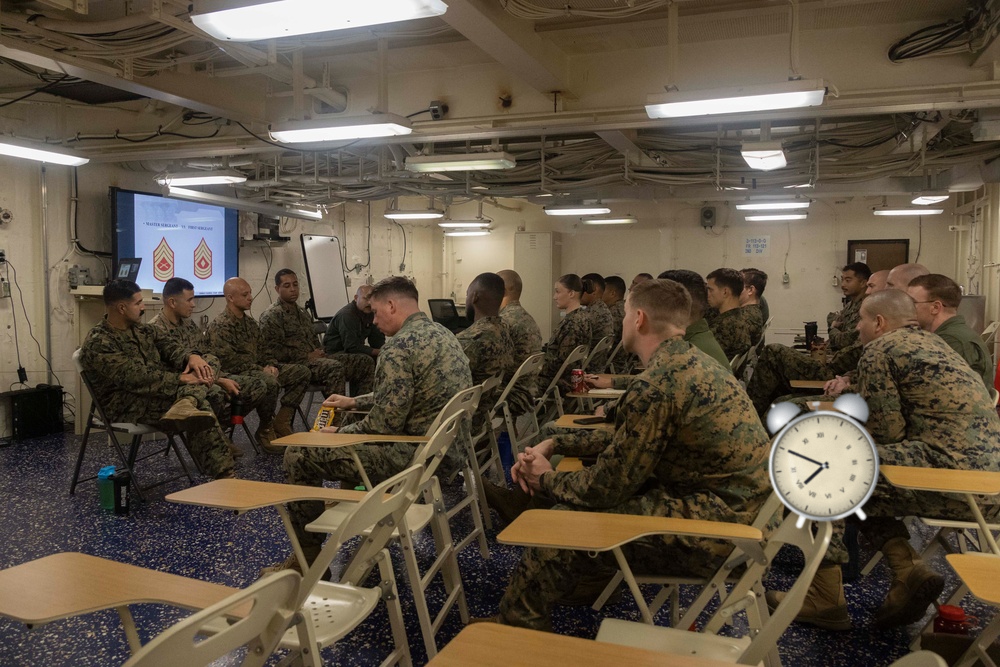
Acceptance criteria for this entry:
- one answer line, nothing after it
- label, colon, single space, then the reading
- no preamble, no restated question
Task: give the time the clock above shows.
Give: 7:50
